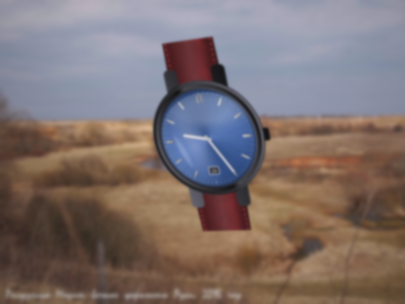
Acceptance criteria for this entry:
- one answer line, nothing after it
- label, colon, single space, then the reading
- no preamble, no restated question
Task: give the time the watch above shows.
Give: 9:25
